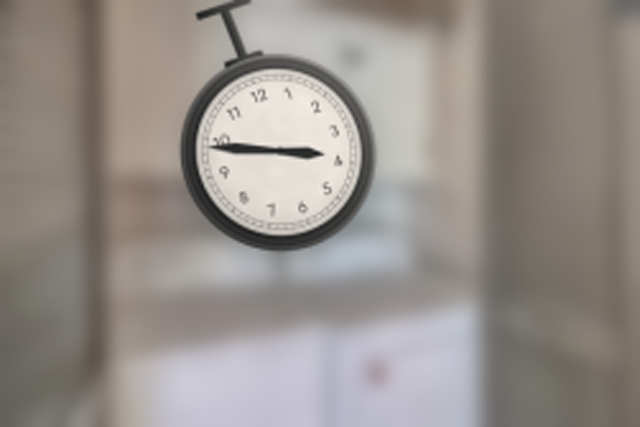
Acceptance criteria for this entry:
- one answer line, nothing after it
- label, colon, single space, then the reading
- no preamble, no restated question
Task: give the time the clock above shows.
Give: 3:49
